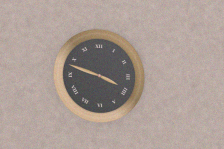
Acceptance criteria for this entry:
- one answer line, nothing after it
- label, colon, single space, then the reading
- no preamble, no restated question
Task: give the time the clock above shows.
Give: 3:48
